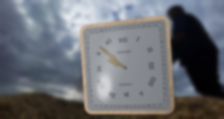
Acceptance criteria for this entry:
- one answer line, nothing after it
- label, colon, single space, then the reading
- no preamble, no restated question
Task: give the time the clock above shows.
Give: 9:52
